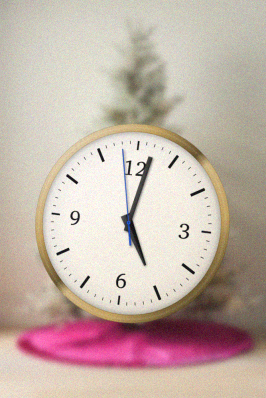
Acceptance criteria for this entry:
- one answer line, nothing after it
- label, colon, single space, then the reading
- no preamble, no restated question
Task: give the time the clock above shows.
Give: 5:01:58
